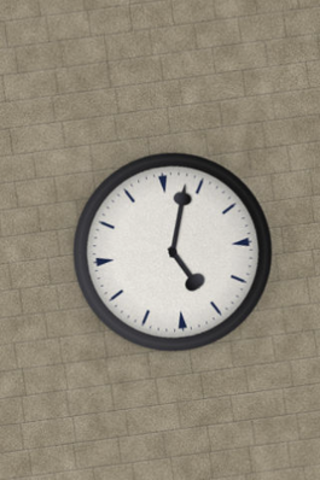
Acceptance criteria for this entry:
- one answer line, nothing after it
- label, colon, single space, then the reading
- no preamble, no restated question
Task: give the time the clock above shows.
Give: 5:03
